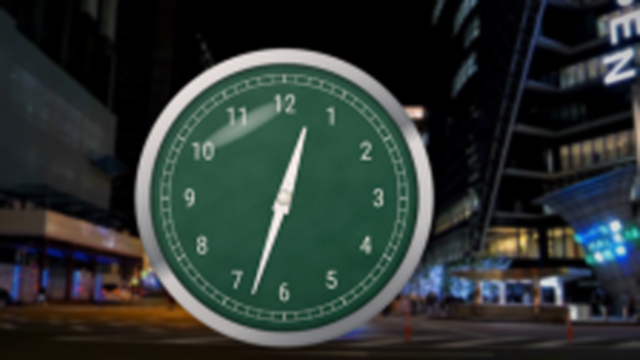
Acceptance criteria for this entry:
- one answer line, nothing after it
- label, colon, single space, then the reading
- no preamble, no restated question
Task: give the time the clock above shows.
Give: 12:33
